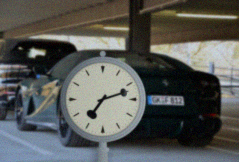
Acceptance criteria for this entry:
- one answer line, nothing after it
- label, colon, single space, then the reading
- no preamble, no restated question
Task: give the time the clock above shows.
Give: 7:12
